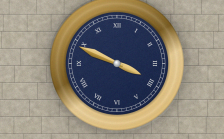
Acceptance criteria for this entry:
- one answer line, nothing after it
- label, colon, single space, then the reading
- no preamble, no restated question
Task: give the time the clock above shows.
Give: 3:49
